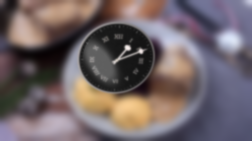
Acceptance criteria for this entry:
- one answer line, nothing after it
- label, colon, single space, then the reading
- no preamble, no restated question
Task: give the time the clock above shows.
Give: 1:11
